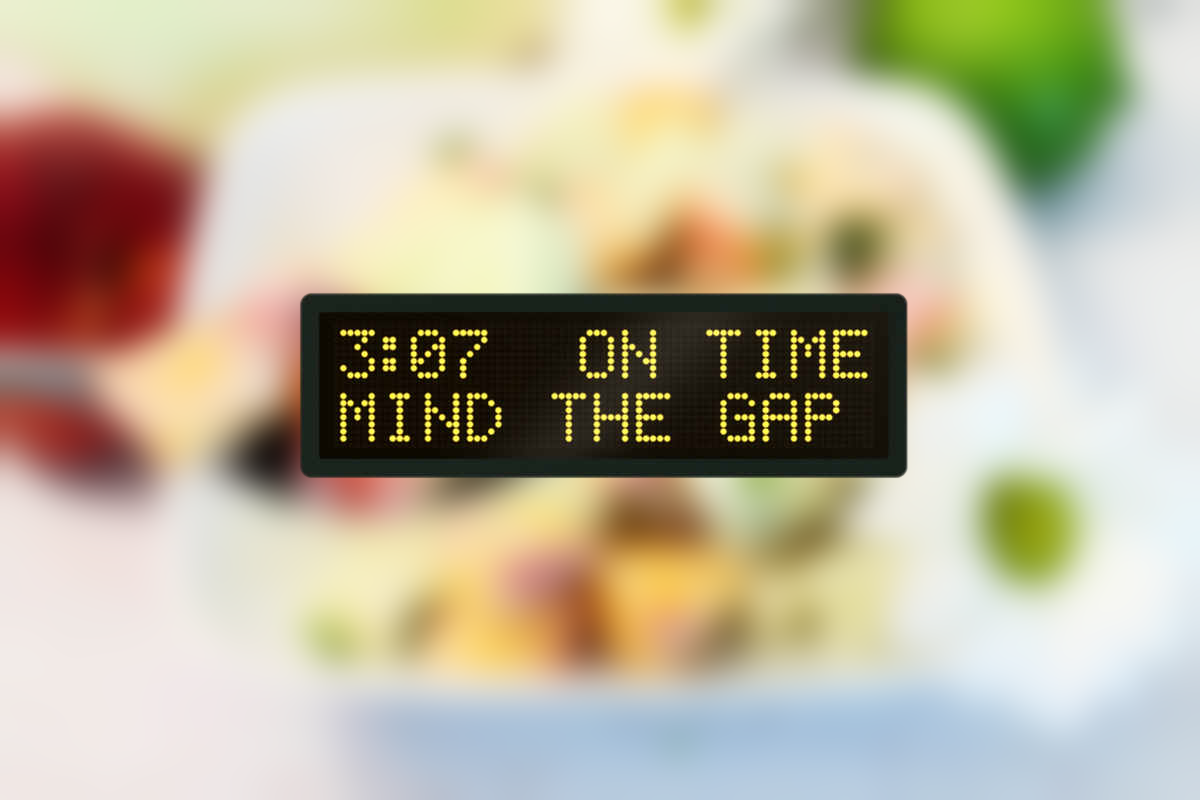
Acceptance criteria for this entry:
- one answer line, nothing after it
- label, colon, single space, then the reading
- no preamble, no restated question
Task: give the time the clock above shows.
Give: 3:07
